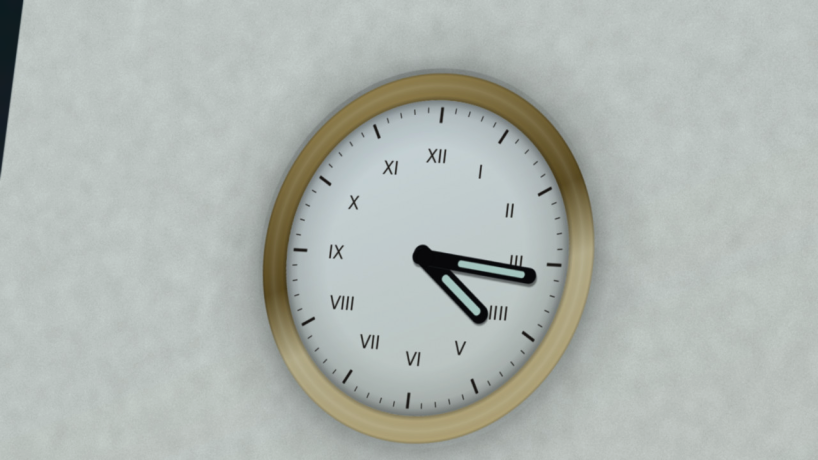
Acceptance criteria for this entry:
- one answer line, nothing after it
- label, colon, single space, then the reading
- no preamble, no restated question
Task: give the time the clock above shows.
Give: 4:16
